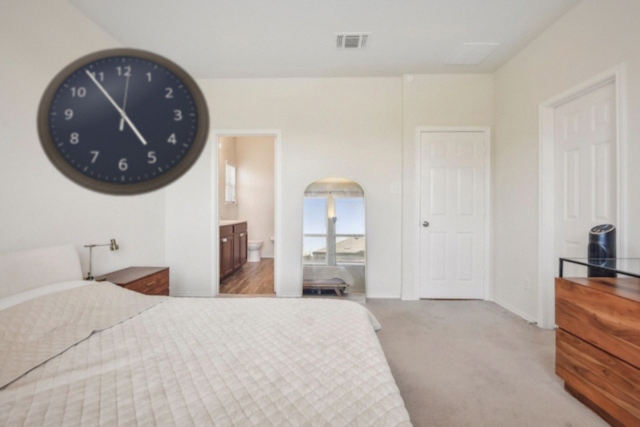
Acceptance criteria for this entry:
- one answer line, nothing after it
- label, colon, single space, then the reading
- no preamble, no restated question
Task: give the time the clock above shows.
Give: 4:54:01
